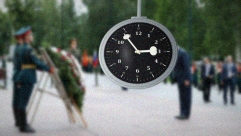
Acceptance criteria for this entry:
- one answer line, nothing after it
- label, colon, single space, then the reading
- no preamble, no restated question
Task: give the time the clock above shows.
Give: 2:54
